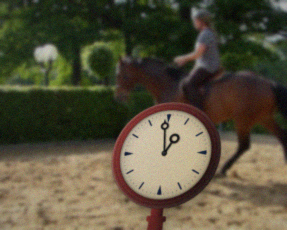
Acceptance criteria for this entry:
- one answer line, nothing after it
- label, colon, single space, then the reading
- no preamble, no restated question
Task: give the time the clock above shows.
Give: 12:59
